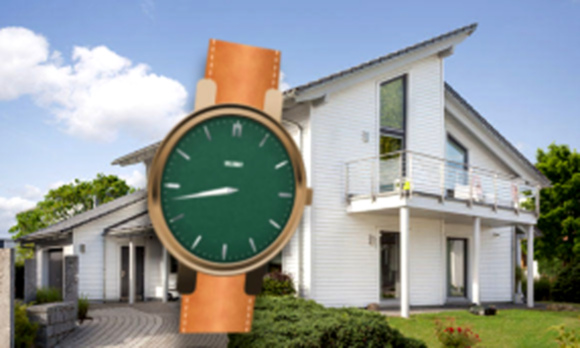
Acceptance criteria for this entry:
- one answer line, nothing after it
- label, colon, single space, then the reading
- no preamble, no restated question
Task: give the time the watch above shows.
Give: 8:43
